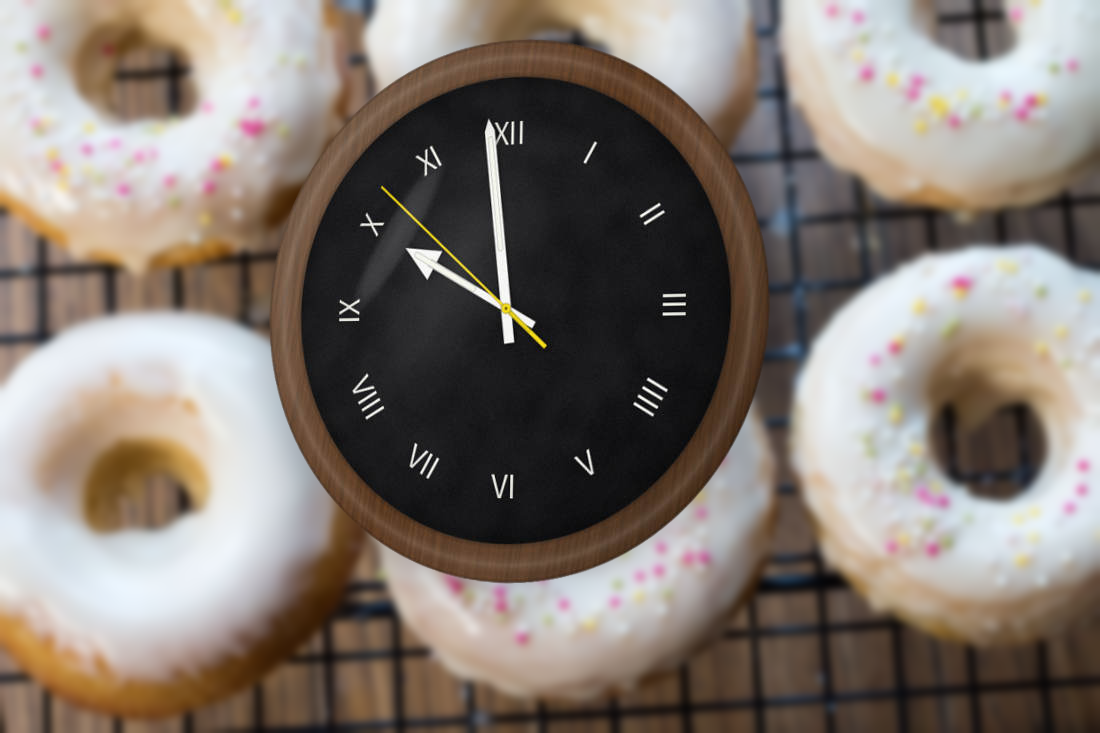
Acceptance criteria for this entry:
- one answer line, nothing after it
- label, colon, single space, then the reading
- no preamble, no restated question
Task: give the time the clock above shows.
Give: 9:58:52
